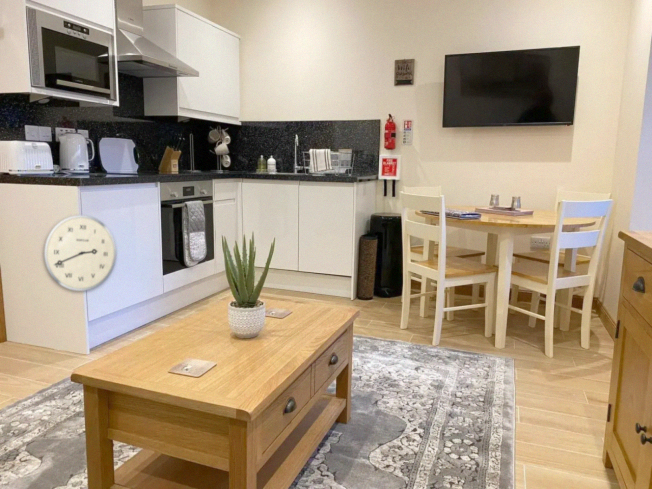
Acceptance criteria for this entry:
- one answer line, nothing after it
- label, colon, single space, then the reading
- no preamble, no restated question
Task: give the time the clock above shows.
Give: 2:41
